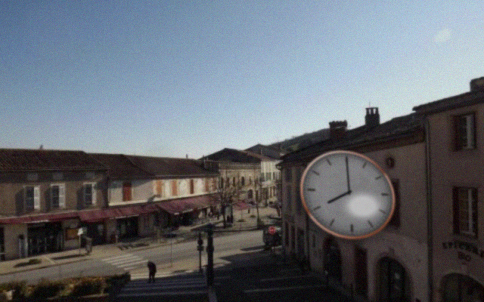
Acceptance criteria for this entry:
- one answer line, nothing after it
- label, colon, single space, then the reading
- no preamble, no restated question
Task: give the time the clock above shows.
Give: 8:00
